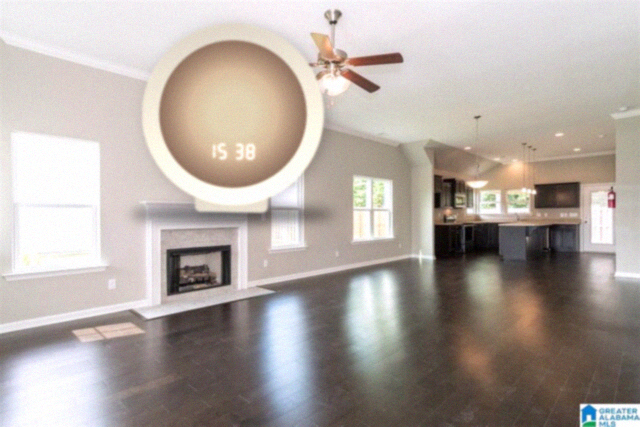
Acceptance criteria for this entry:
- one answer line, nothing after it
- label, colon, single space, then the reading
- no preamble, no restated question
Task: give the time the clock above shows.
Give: 15:38
